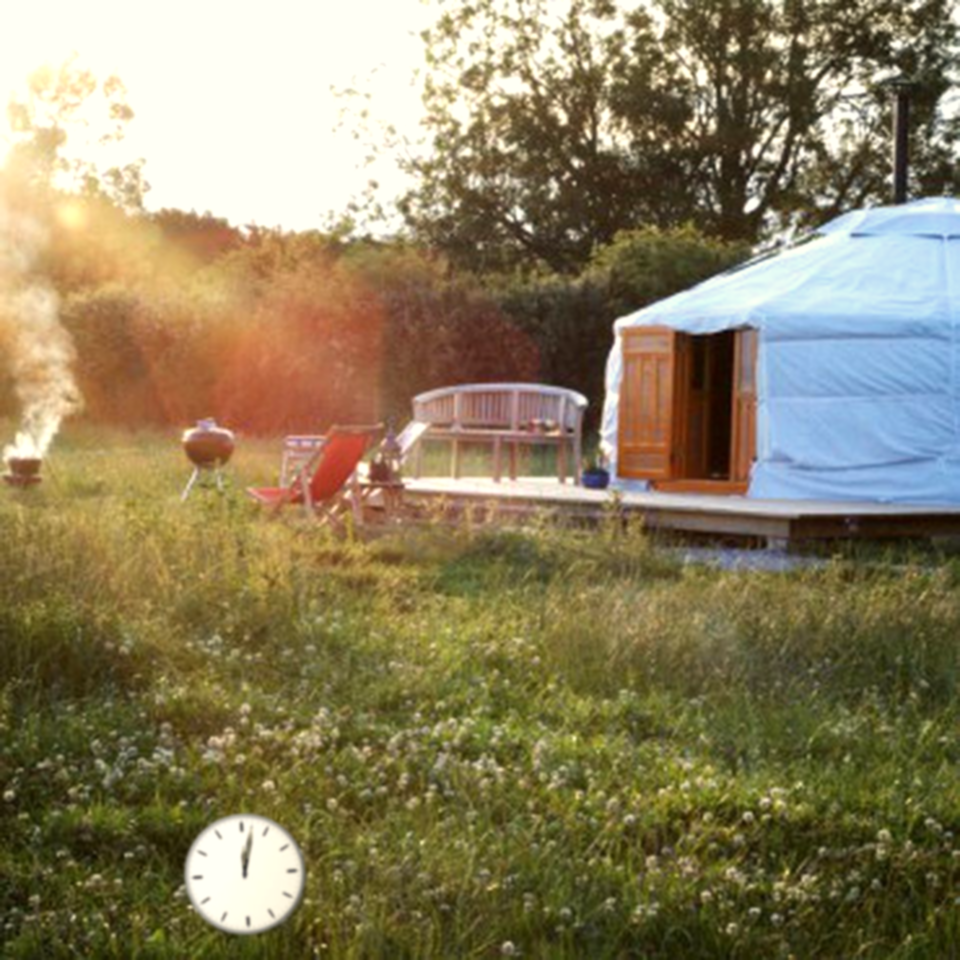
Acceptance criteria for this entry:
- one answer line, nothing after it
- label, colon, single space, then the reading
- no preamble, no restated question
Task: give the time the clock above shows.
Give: 12:02
